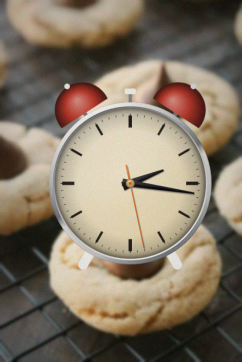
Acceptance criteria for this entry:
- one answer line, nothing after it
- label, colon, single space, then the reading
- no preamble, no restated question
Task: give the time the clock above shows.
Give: 2:16:28
